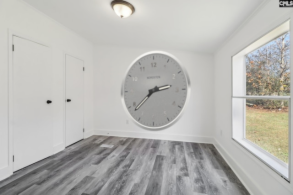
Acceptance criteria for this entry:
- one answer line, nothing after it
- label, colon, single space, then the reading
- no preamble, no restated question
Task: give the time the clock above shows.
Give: 2:38
